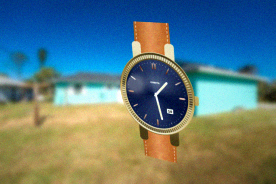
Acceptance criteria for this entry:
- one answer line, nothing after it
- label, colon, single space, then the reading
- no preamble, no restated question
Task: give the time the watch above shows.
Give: 1:28
